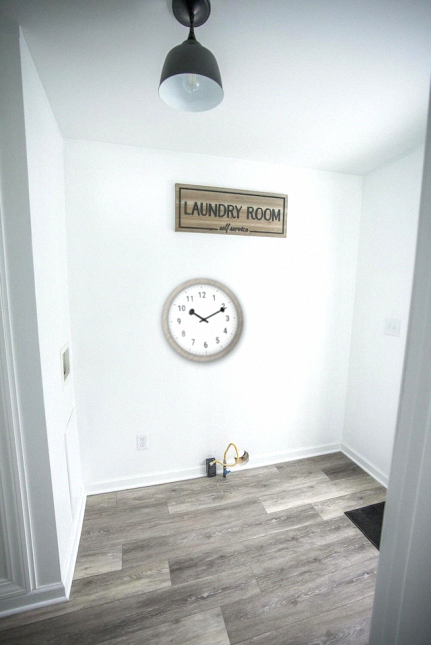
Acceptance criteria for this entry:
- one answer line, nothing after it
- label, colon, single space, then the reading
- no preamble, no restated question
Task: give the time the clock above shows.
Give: 10:11
